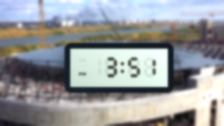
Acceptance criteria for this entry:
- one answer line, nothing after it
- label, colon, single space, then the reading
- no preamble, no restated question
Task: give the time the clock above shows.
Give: 3:51
